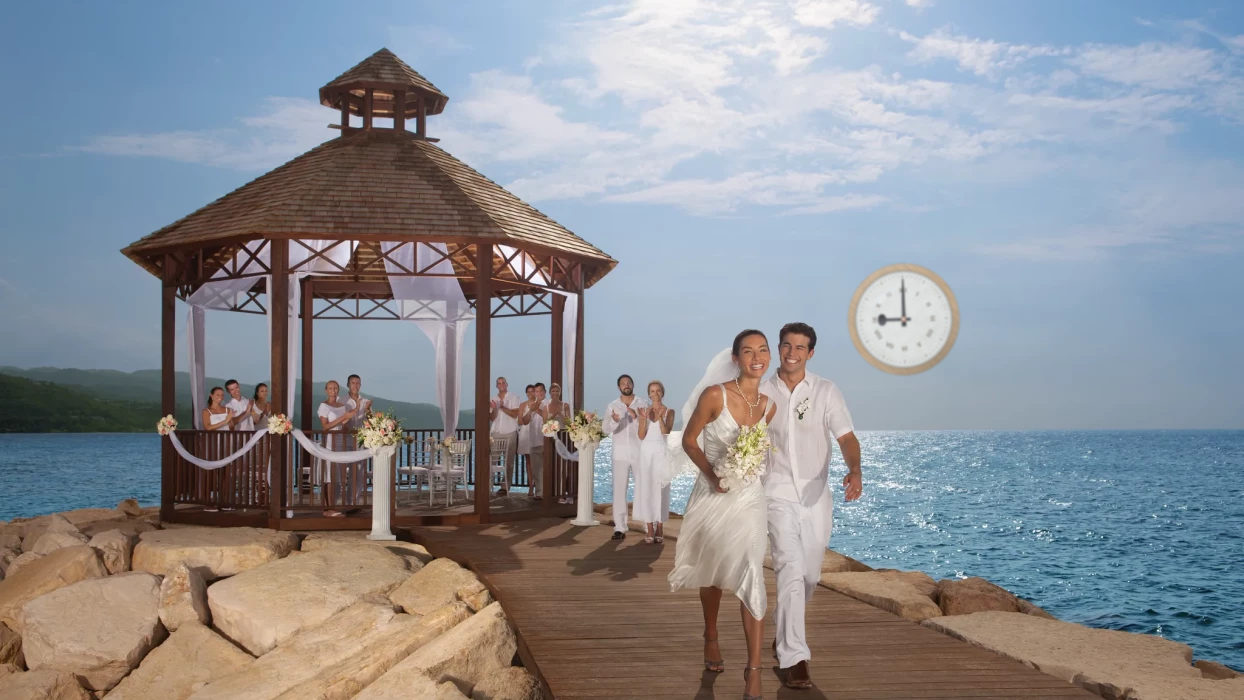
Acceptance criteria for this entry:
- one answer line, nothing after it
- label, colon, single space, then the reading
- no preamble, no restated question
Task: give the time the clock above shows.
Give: 9:00
